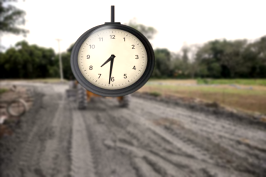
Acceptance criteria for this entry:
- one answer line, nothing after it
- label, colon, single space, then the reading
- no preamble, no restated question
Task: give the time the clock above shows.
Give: 7:31
